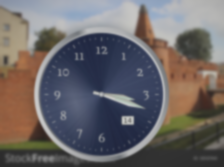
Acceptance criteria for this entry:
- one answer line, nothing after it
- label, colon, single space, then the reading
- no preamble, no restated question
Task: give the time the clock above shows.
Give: 3:18
